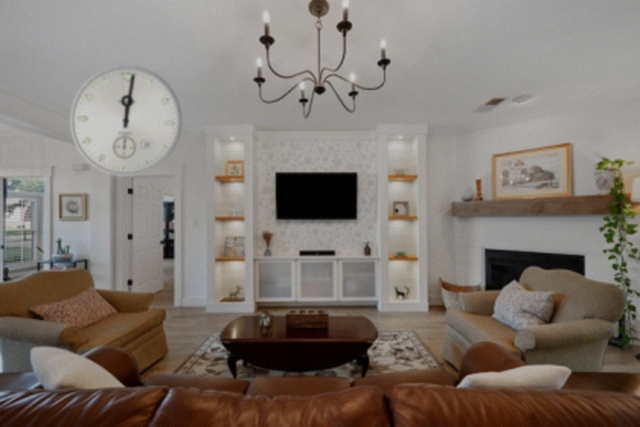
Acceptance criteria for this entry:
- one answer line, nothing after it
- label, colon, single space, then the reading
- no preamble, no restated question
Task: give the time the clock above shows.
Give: 12:01
